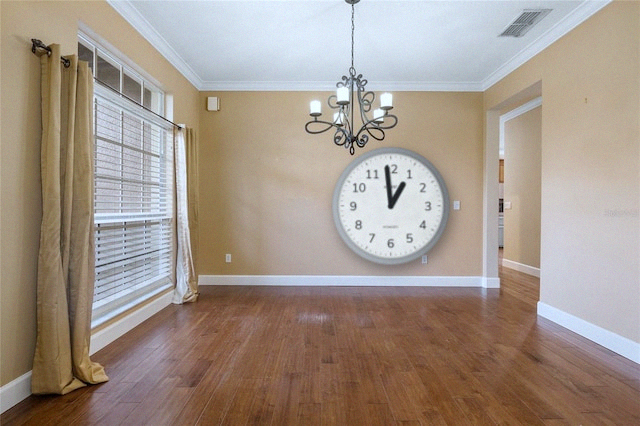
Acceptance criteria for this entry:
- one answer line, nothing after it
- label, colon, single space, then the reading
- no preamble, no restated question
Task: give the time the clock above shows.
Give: 12:59
